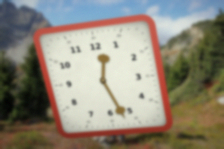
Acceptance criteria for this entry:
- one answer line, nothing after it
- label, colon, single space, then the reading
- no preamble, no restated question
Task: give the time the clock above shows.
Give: 12:27
